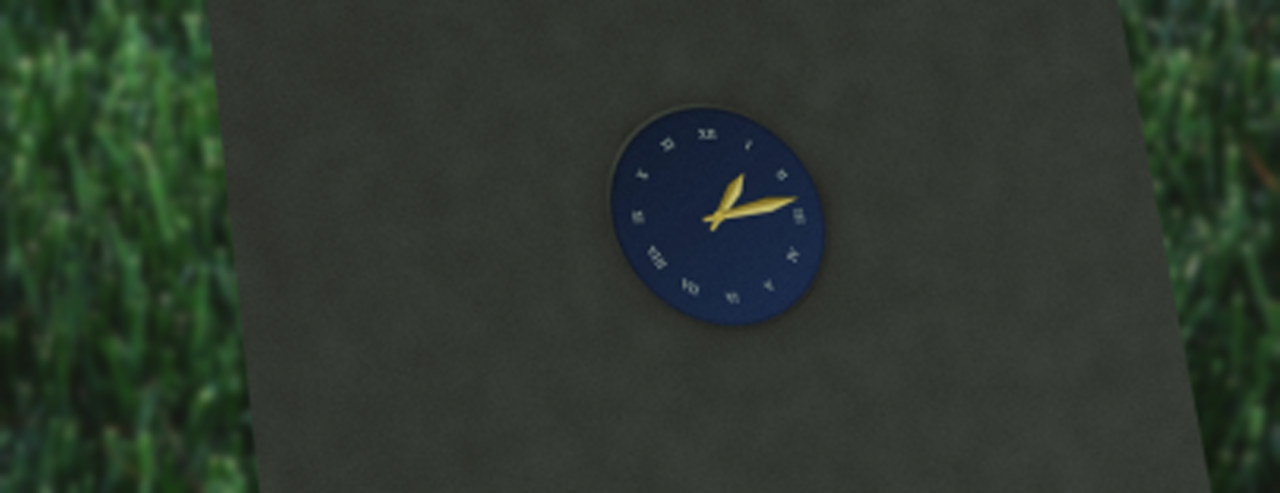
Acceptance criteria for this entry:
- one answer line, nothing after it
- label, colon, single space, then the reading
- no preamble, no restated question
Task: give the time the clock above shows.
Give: 1:13
